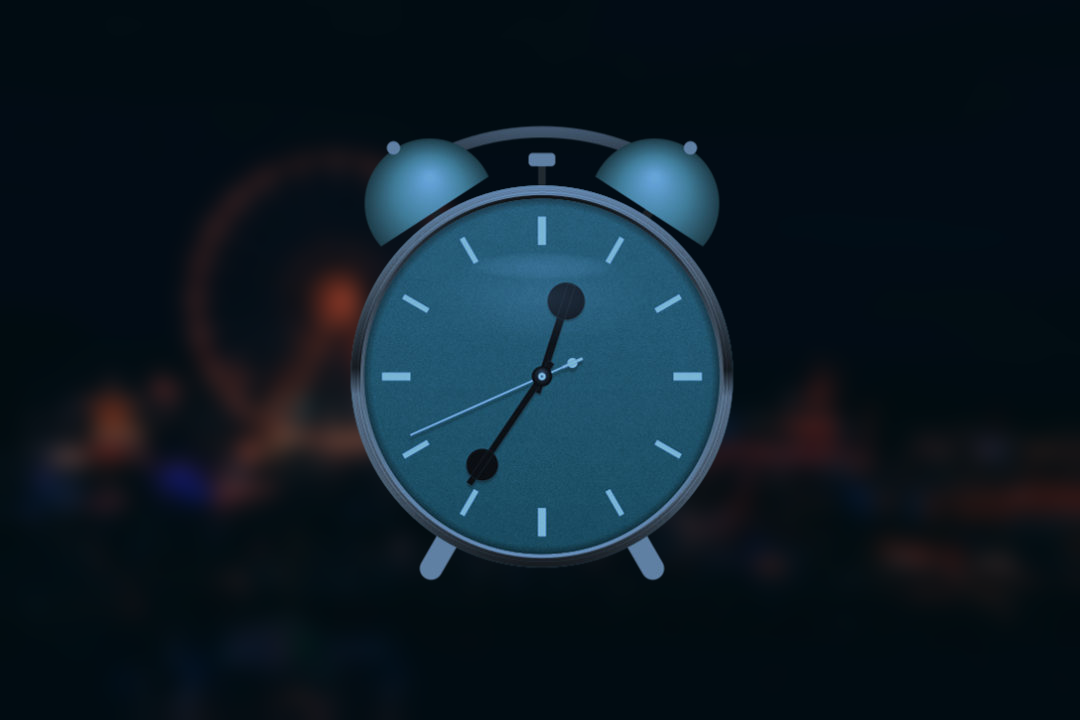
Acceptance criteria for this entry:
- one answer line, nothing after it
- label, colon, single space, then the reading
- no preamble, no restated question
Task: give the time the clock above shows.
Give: 12:35:41
